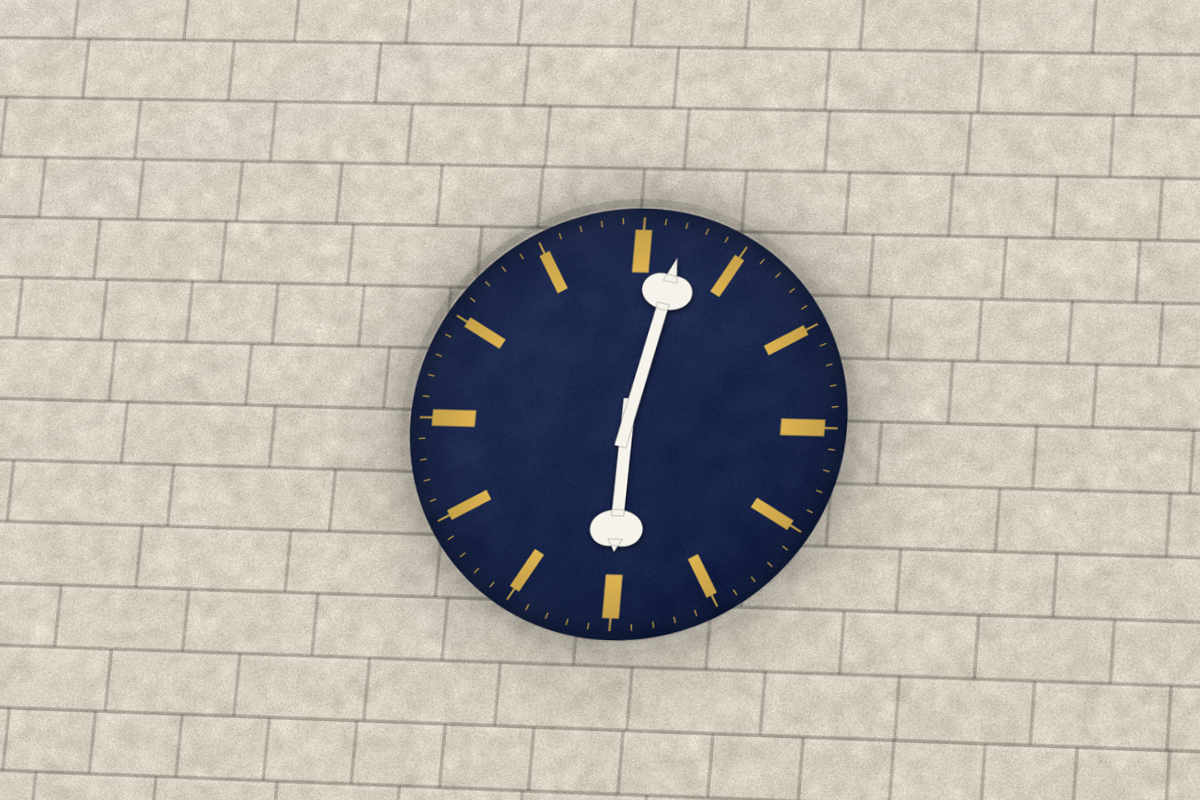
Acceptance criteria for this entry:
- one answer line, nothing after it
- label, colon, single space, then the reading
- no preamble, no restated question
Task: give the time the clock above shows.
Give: 6:02
